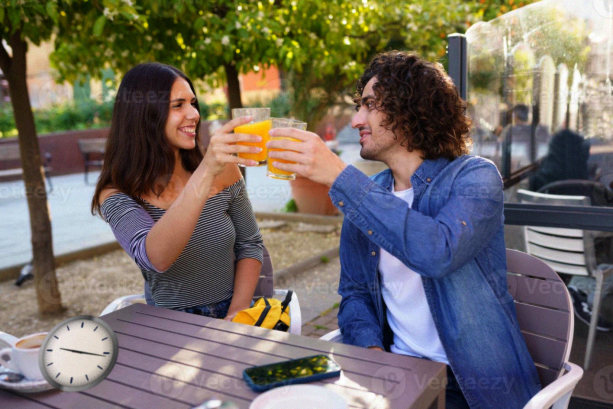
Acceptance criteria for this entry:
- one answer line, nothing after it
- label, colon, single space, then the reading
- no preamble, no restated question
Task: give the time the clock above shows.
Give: 9:16
